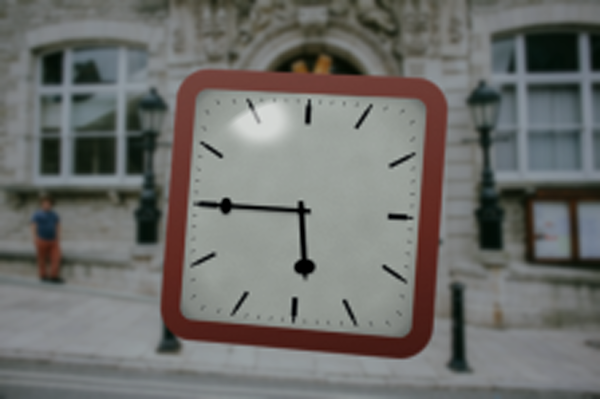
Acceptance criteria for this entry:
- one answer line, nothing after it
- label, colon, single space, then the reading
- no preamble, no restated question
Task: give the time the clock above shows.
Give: 5:45
